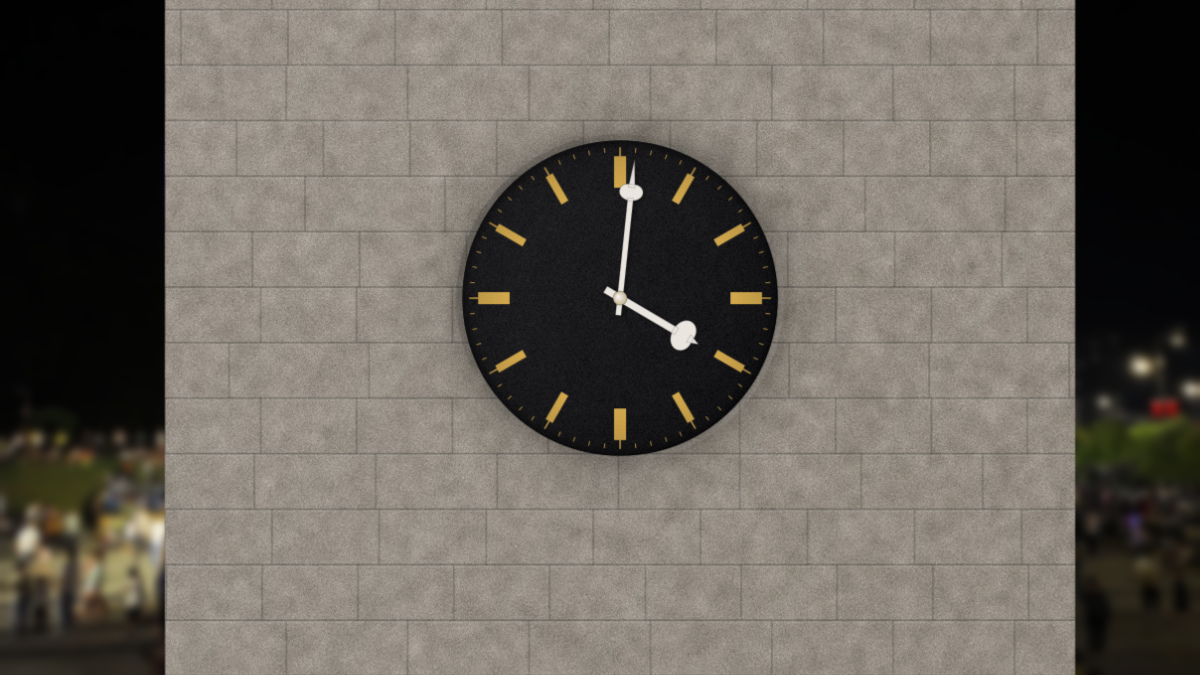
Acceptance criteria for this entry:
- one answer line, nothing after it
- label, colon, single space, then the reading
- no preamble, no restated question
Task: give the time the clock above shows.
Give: 4:01
